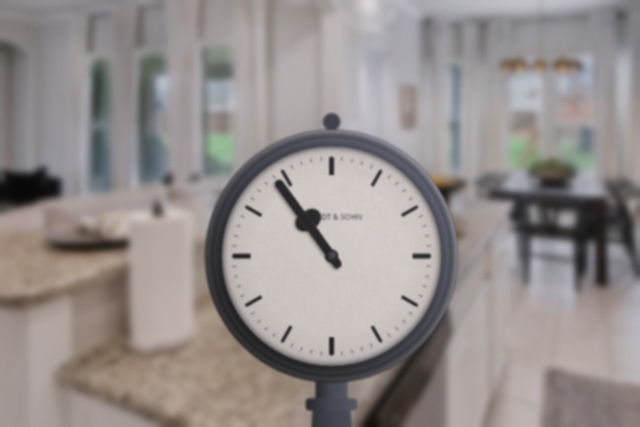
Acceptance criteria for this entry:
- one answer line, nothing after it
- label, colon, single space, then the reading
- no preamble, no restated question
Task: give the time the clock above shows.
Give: 10:54
